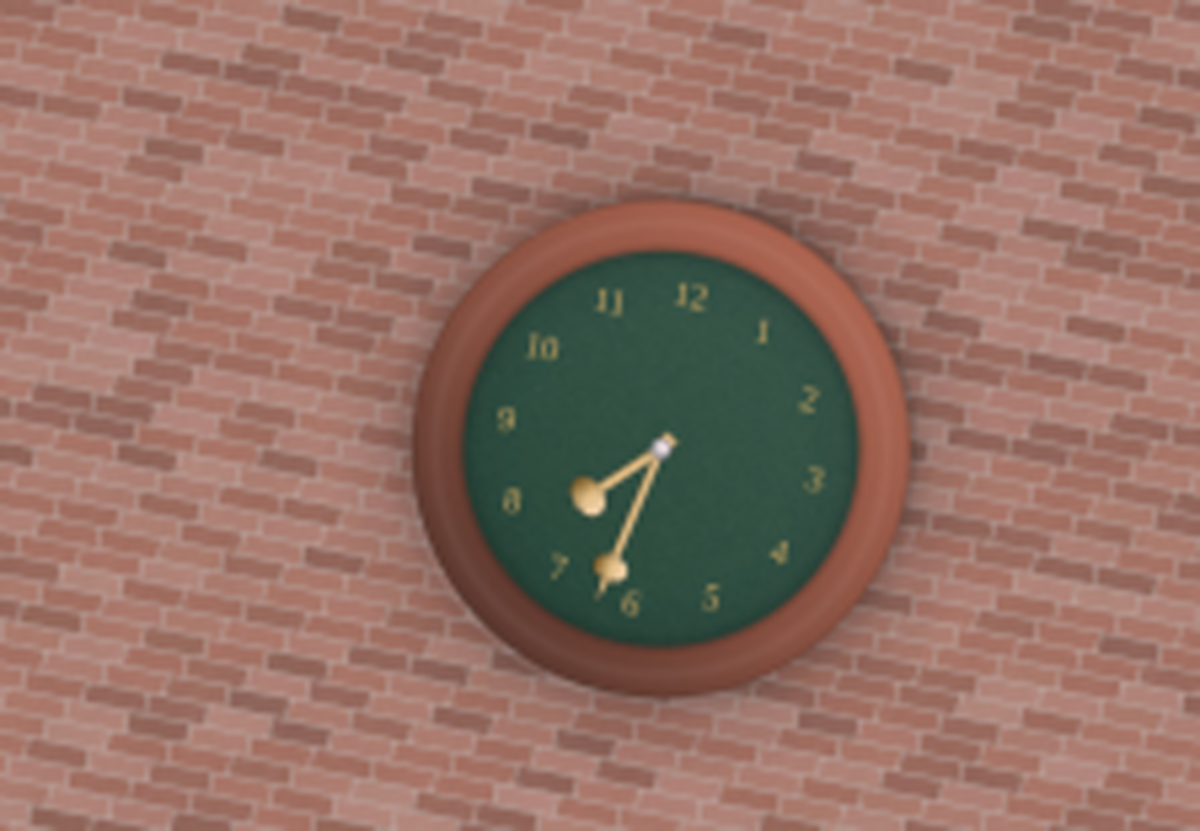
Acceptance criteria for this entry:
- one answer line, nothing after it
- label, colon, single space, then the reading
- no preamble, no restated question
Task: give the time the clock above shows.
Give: 7:32
